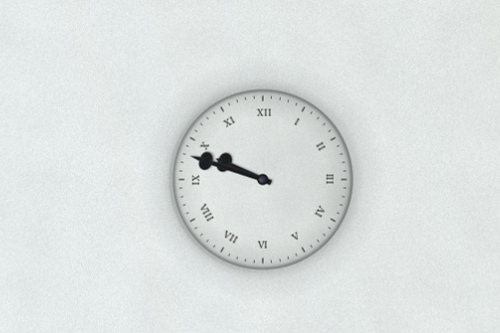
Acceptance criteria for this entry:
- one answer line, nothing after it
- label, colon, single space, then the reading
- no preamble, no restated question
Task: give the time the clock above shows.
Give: 9:48
